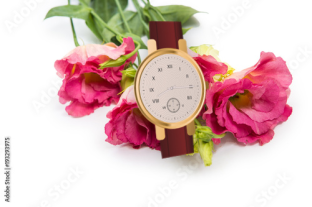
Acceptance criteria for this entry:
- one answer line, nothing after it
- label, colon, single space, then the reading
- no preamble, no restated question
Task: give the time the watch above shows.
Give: 8:15
